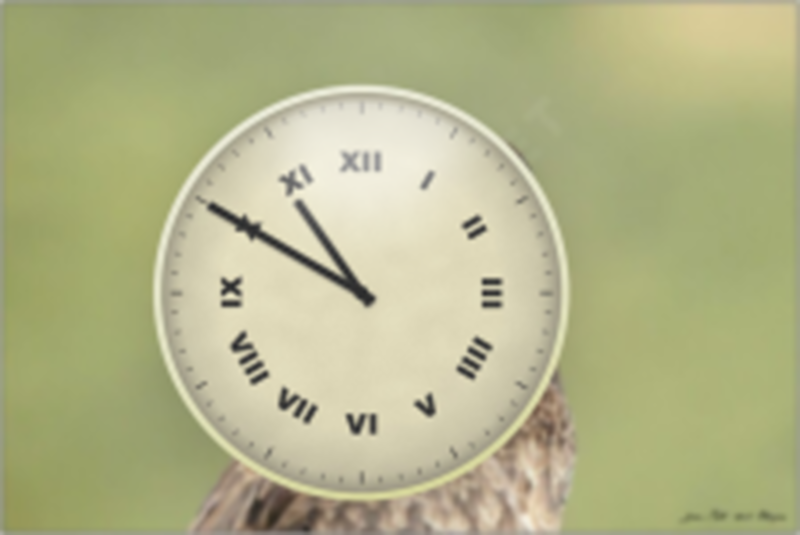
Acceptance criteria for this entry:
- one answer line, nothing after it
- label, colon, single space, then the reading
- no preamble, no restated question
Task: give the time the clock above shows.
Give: 10:50
